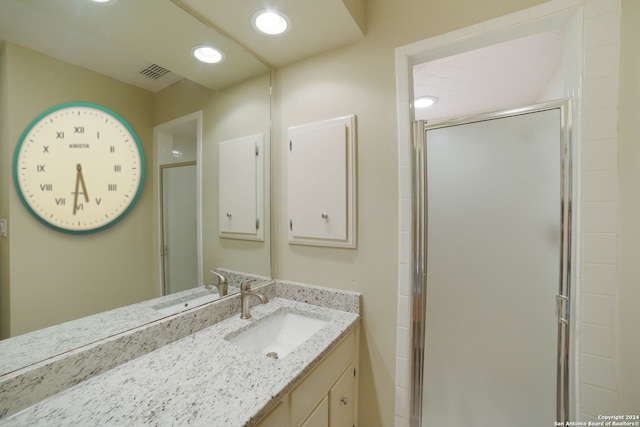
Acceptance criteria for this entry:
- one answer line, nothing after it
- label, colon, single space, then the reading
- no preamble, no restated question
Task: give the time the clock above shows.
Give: 5:31
